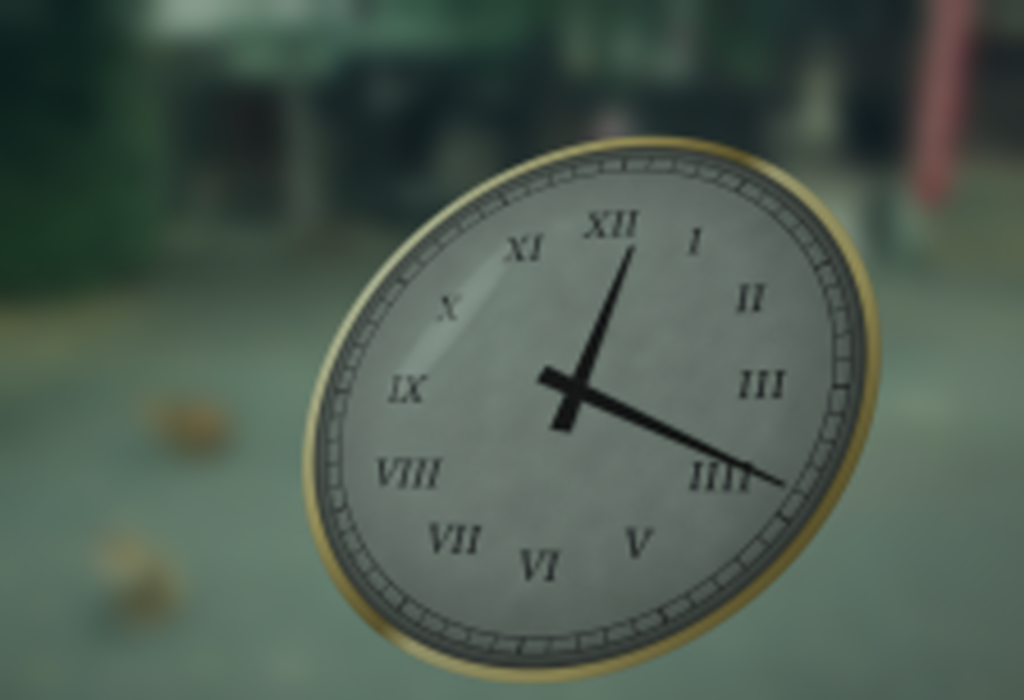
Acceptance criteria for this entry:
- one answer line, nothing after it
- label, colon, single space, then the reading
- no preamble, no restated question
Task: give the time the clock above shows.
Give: 12:19
